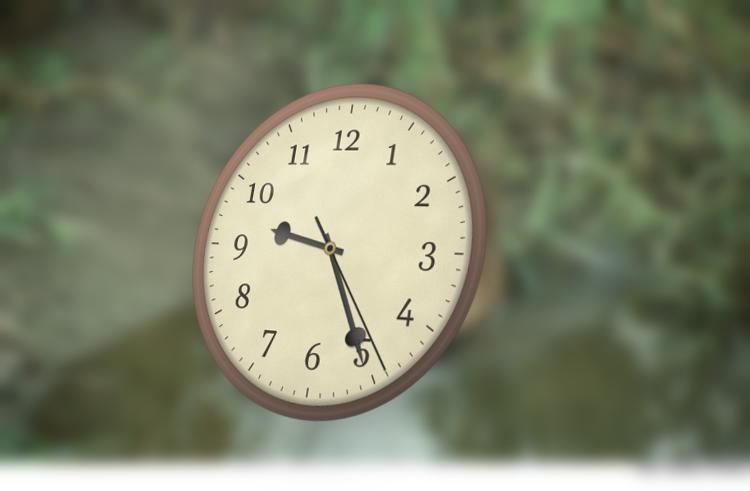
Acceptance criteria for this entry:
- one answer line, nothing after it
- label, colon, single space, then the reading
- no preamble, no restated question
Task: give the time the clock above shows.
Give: 9:25:24
